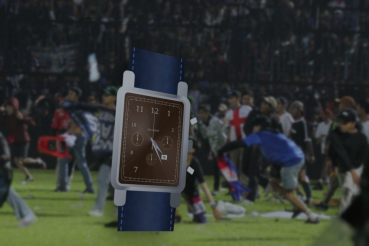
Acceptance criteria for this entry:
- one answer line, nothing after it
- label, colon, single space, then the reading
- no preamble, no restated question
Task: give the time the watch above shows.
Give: 4:25
